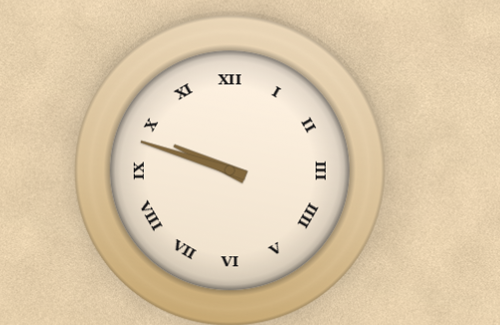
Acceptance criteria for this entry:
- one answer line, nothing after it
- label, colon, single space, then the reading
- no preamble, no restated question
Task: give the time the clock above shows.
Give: 9:48
